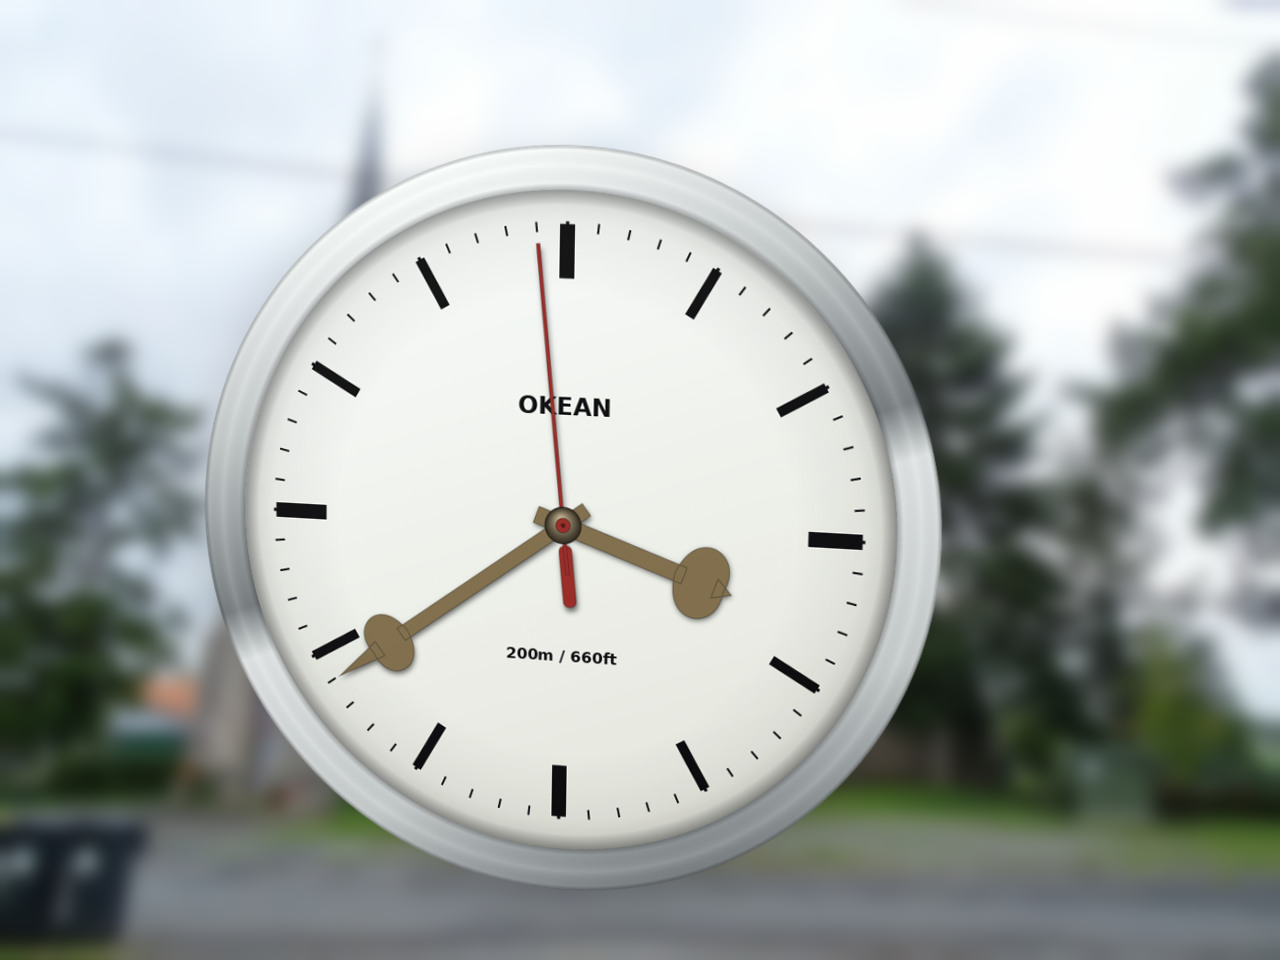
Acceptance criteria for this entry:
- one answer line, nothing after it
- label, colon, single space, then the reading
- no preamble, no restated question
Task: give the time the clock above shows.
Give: 3:38:59
